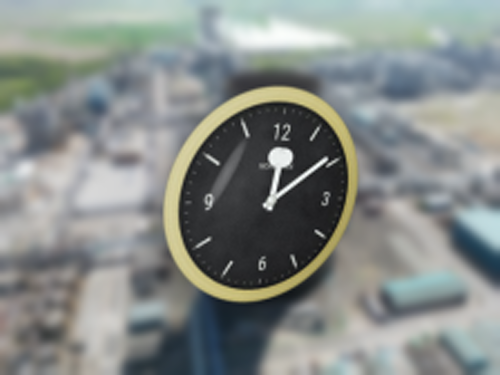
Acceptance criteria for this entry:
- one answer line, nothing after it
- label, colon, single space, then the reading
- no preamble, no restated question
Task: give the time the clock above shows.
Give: 12:09
